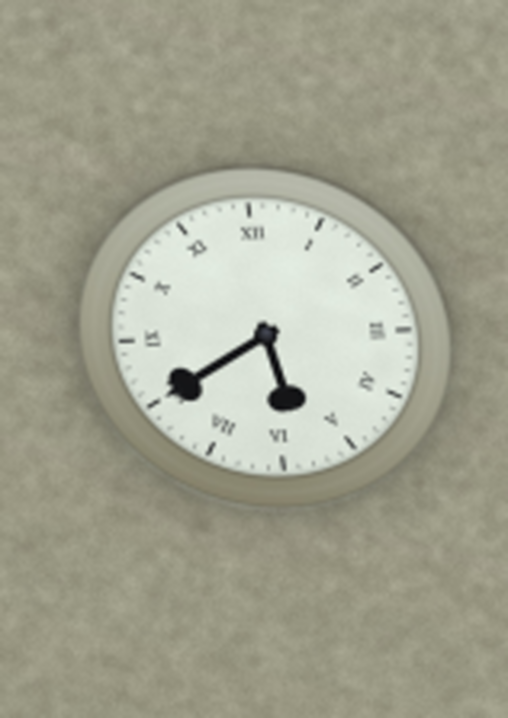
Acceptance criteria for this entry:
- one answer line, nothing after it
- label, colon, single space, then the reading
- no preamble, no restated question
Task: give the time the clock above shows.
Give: 5:40
